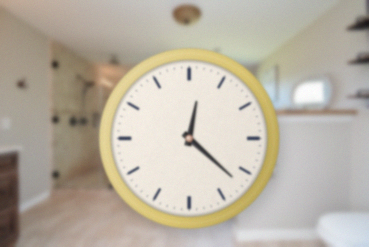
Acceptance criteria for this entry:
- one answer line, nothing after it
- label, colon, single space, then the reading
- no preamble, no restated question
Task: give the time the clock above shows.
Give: 12:22
